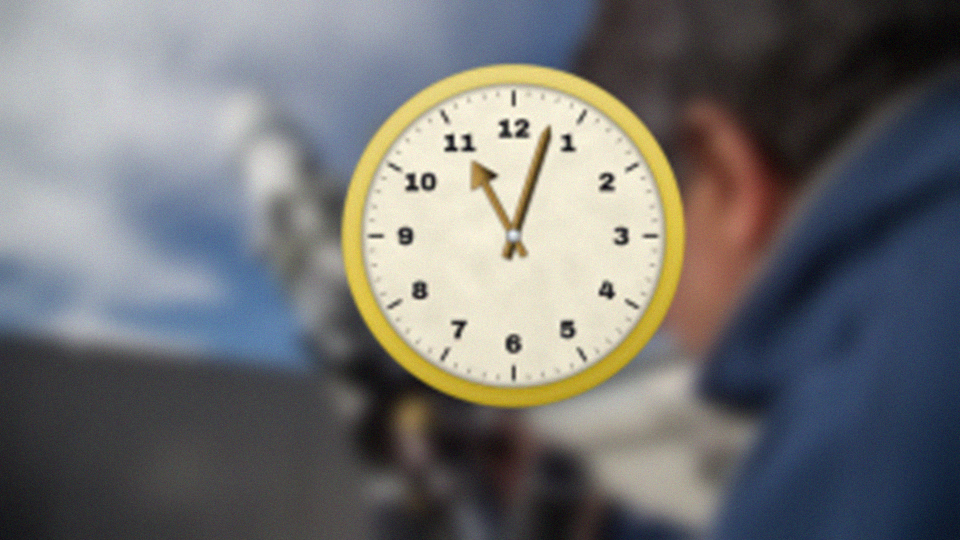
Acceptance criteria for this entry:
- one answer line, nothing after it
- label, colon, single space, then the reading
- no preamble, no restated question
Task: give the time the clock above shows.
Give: 11:03
